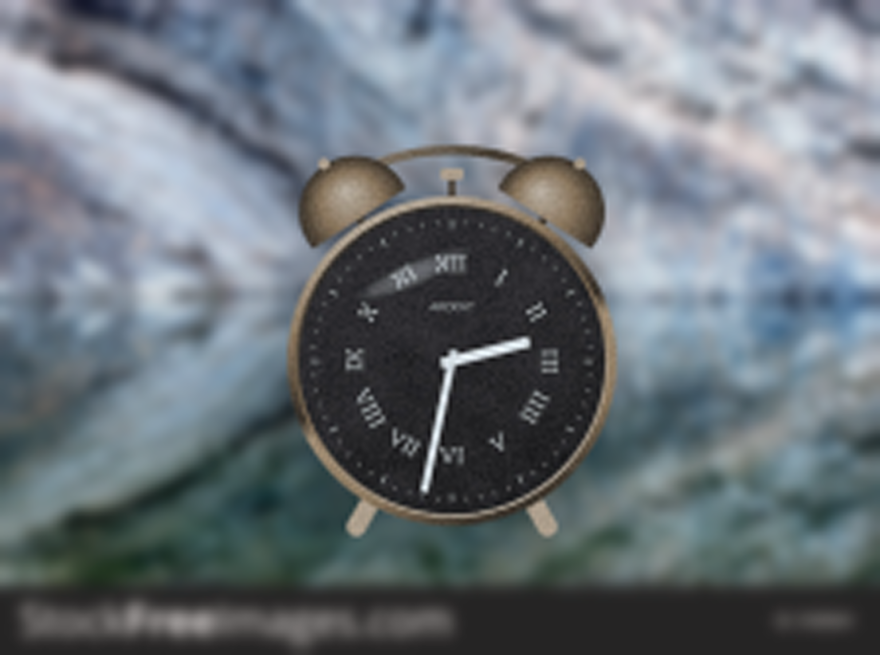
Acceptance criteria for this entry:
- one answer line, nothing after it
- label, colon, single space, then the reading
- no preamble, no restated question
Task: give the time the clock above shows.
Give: 2:32
